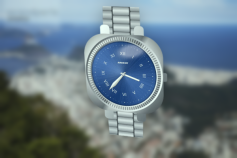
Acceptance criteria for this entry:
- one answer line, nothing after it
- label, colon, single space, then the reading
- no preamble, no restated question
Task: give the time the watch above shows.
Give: 3:37
